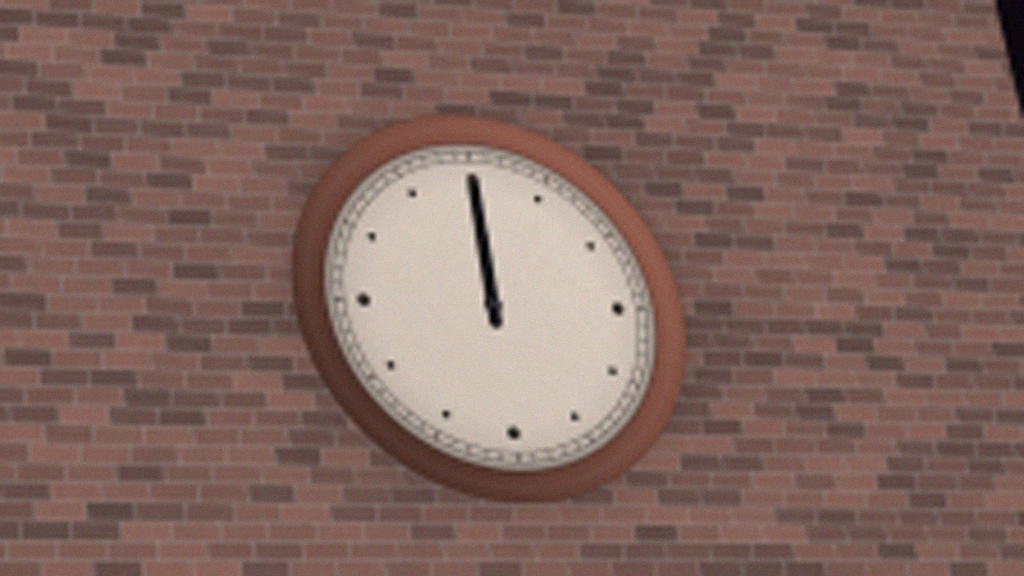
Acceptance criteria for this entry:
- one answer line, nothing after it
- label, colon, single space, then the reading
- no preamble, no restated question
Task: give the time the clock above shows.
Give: 12:00
